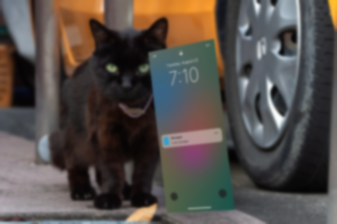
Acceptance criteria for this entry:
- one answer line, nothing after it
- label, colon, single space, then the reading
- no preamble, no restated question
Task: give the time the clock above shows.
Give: 7:10
